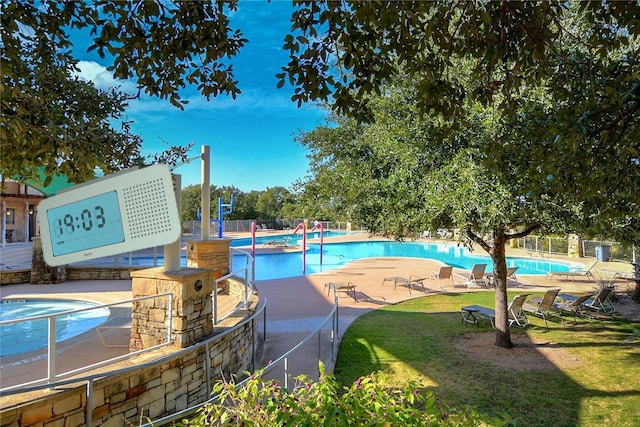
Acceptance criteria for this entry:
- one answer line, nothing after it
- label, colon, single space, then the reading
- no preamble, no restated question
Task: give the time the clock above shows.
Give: 19:03
